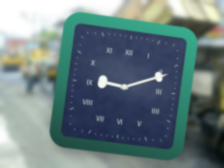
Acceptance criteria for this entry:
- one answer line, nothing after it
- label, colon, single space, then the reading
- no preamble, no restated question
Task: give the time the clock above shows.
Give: 9:11
